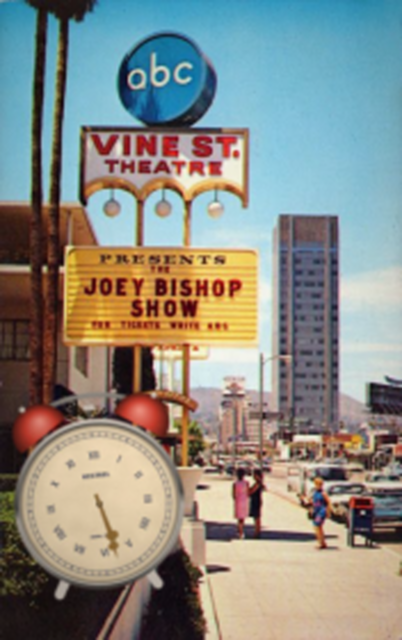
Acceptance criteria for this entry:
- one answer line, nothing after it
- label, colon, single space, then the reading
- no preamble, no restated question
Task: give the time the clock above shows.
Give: 5:28
